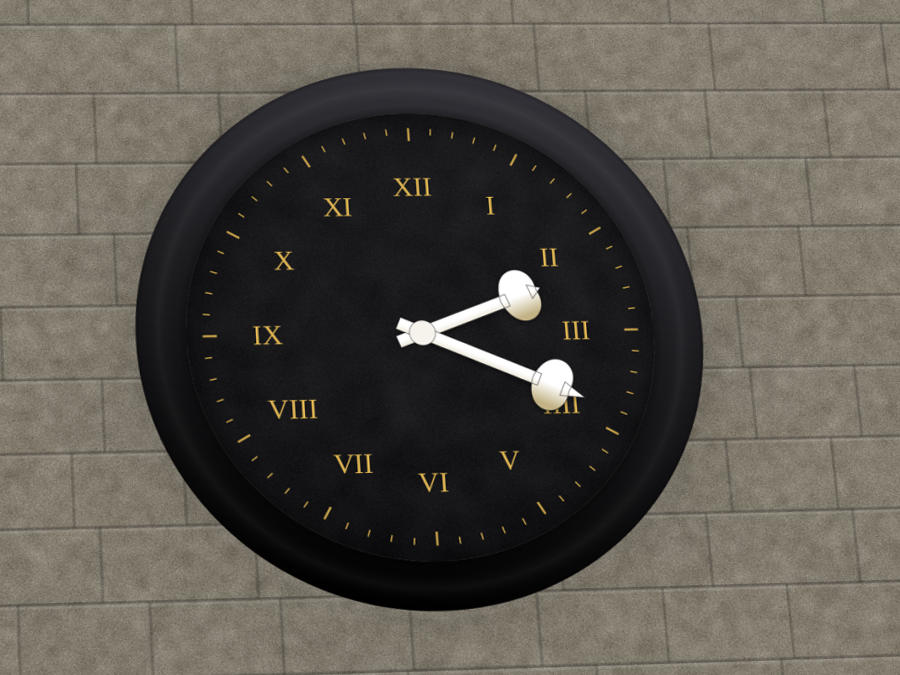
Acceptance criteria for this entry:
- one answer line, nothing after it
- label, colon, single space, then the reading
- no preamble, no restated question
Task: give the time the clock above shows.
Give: 2:19
